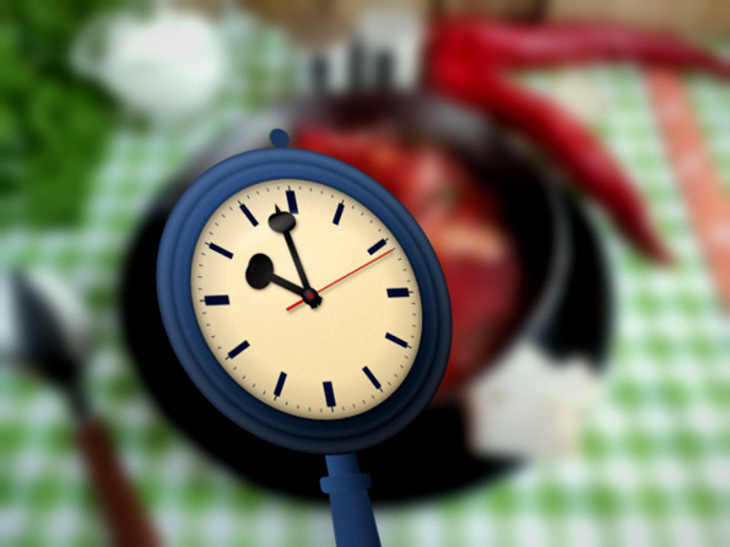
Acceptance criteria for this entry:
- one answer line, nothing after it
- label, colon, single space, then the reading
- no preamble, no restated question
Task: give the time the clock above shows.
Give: 9:58:11
